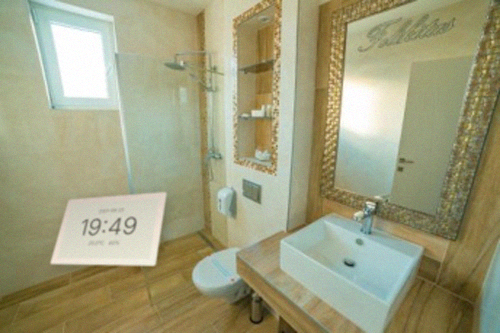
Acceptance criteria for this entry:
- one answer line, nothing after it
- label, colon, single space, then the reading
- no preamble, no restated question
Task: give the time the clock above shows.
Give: 19:49
